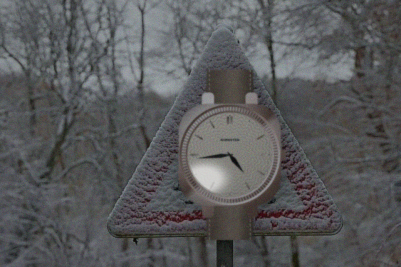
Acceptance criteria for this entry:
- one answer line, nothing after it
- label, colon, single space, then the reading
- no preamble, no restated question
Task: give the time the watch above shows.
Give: 4:44
